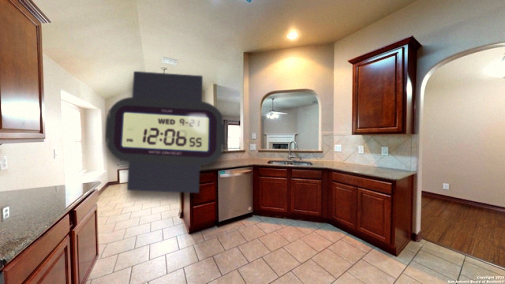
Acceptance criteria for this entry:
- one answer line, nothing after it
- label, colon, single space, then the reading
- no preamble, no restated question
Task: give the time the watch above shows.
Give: 12:06:55
